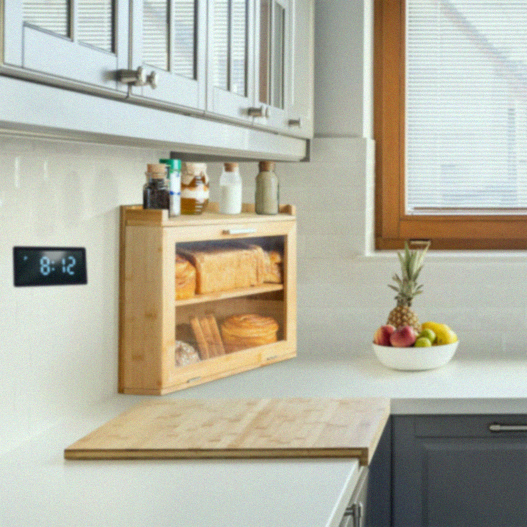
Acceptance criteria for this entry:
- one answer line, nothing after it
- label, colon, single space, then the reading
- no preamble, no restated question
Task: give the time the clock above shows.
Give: 8:12
